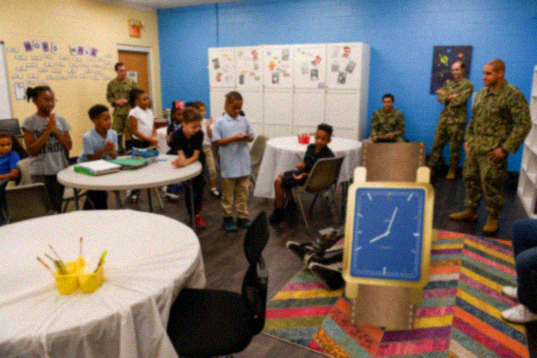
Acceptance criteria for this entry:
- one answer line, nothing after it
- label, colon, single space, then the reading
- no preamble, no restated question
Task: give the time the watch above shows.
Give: 8:03
